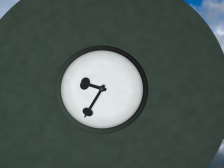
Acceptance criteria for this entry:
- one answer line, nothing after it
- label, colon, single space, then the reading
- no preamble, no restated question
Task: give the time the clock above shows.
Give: 9:35
